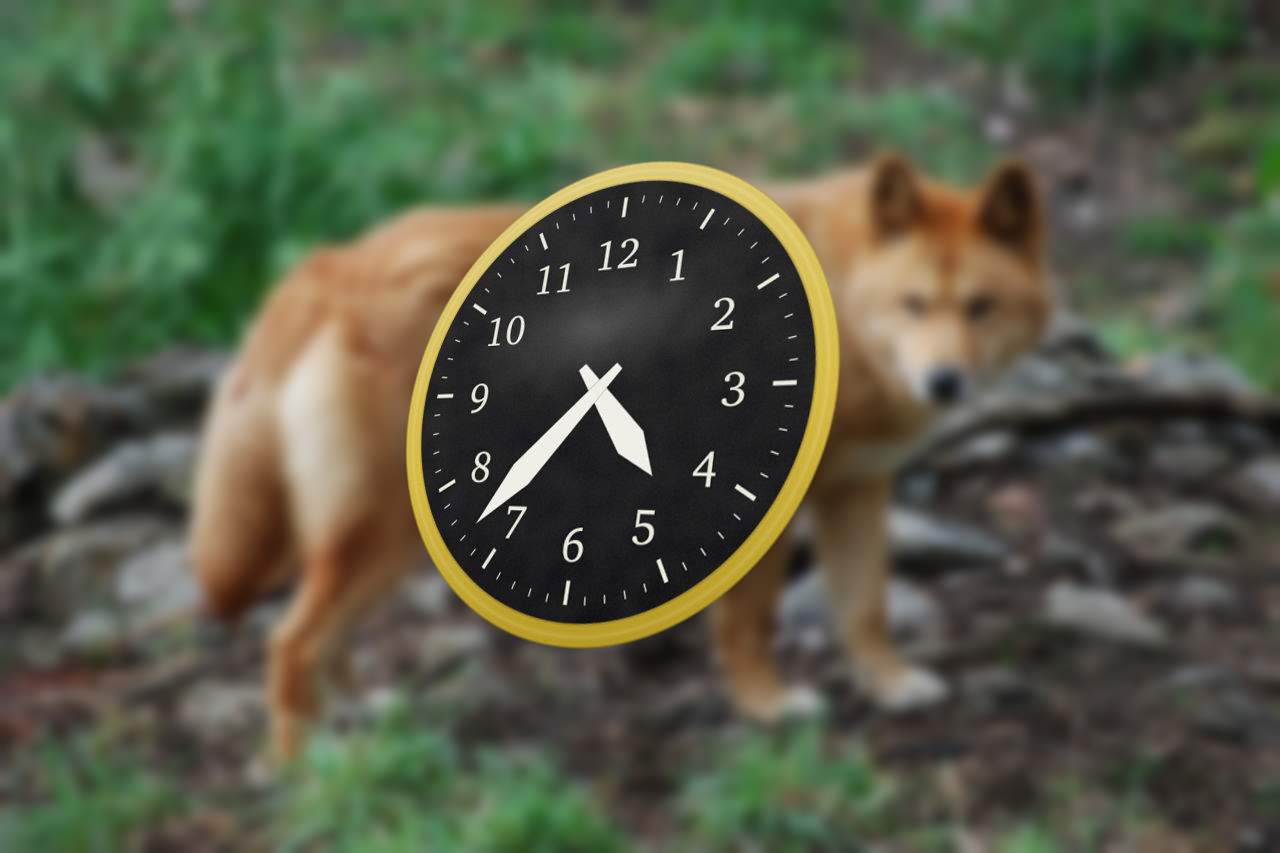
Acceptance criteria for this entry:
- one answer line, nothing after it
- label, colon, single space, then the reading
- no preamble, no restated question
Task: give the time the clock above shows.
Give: 4:37
